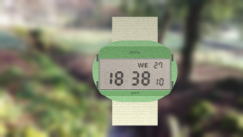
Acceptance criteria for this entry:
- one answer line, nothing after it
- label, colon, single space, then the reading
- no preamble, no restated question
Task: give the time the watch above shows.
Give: 18:38:10
